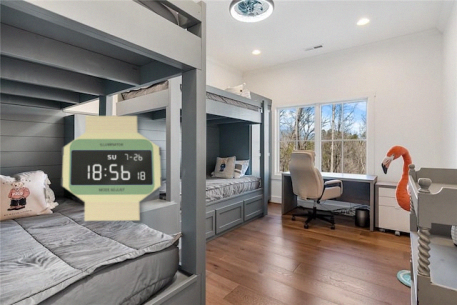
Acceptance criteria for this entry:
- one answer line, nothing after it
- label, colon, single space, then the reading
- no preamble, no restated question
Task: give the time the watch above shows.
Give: 18:56
